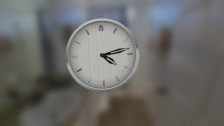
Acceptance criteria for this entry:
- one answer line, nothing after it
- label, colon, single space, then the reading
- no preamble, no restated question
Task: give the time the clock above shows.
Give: 4:13
